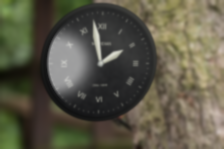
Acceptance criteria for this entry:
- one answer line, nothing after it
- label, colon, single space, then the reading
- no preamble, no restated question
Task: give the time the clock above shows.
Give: 1:58
